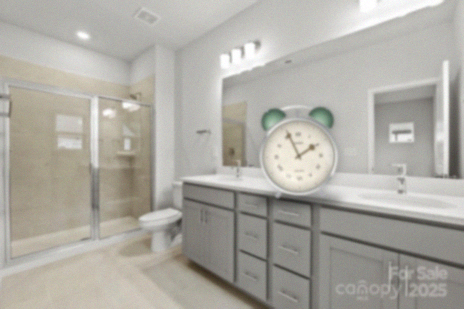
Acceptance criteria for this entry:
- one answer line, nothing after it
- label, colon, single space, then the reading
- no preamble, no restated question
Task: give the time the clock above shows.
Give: 1:56
